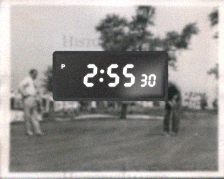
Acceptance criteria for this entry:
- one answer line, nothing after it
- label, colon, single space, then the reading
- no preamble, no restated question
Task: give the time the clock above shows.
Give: 2:55:30
